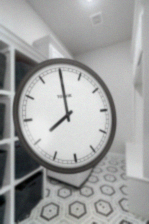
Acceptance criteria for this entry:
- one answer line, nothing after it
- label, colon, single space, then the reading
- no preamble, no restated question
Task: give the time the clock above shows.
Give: 8:00
